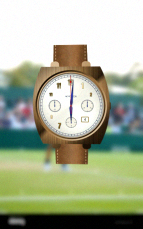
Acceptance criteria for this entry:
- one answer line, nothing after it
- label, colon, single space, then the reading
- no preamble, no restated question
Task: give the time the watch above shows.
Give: 6:01
